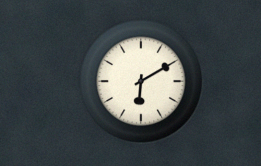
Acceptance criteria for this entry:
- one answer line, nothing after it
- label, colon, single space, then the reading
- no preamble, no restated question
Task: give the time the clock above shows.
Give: 6:10
